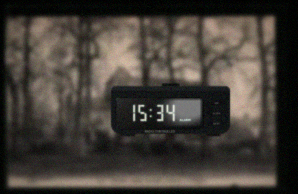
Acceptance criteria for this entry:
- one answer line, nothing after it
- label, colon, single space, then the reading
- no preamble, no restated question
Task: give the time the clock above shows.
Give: 15:34
